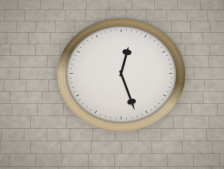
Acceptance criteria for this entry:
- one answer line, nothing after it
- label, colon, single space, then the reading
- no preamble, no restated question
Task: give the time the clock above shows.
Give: 12:27
